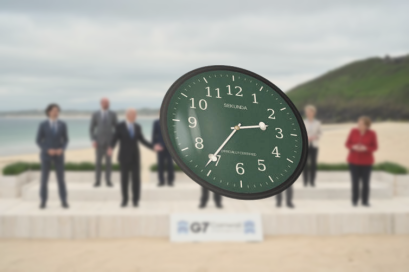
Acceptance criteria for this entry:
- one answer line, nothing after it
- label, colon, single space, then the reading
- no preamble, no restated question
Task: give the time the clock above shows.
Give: 2:36
